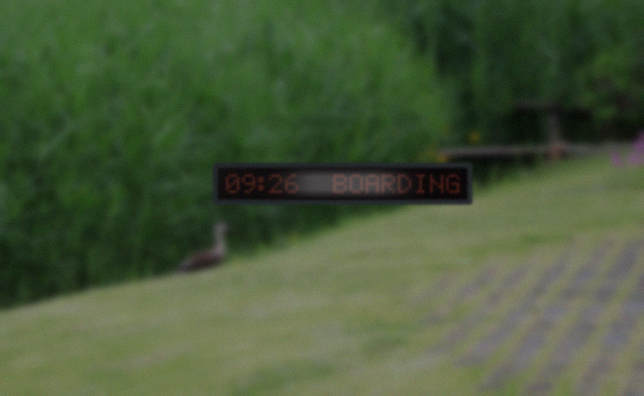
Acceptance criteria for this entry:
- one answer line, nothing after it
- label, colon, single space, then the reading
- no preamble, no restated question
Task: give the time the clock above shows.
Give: 9:26
